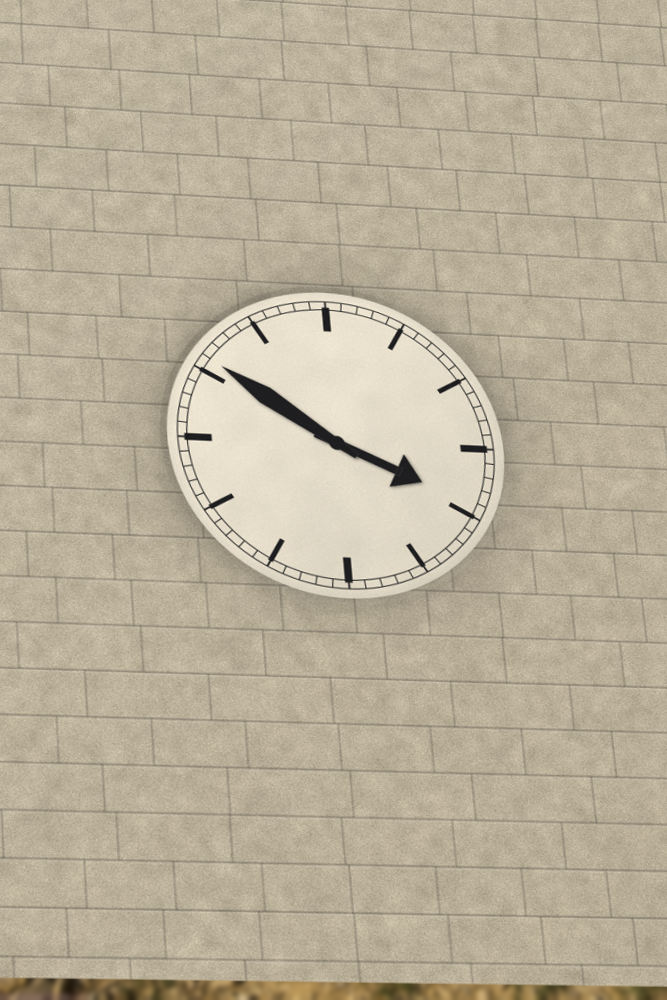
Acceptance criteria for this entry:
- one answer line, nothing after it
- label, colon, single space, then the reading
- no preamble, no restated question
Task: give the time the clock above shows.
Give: 3:51
